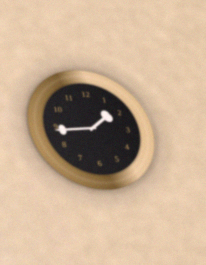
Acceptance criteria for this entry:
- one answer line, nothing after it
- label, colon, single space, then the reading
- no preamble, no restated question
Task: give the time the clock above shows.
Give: 1:44
